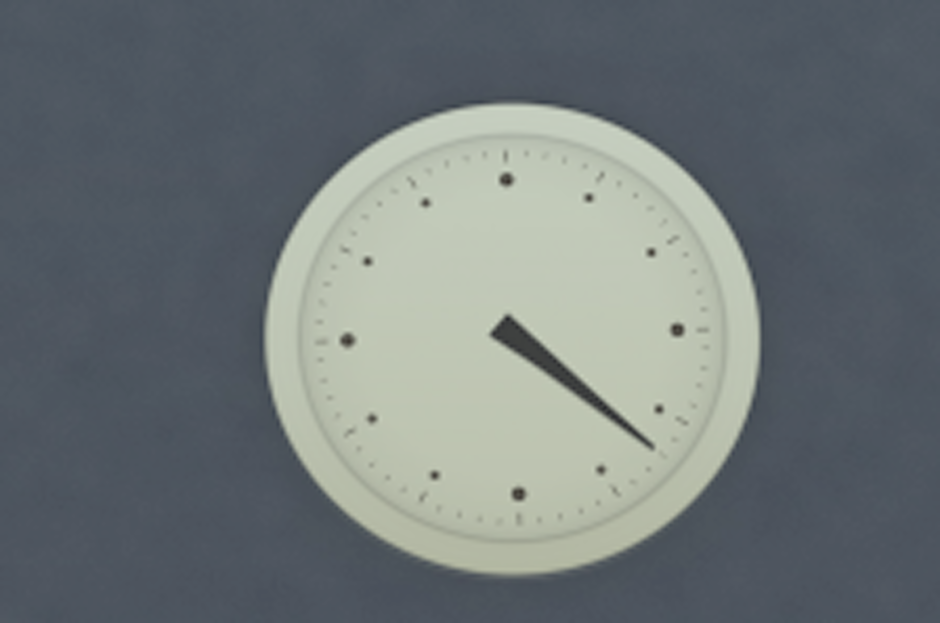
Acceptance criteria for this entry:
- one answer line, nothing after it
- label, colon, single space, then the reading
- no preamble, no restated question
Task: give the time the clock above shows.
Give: 4:22
